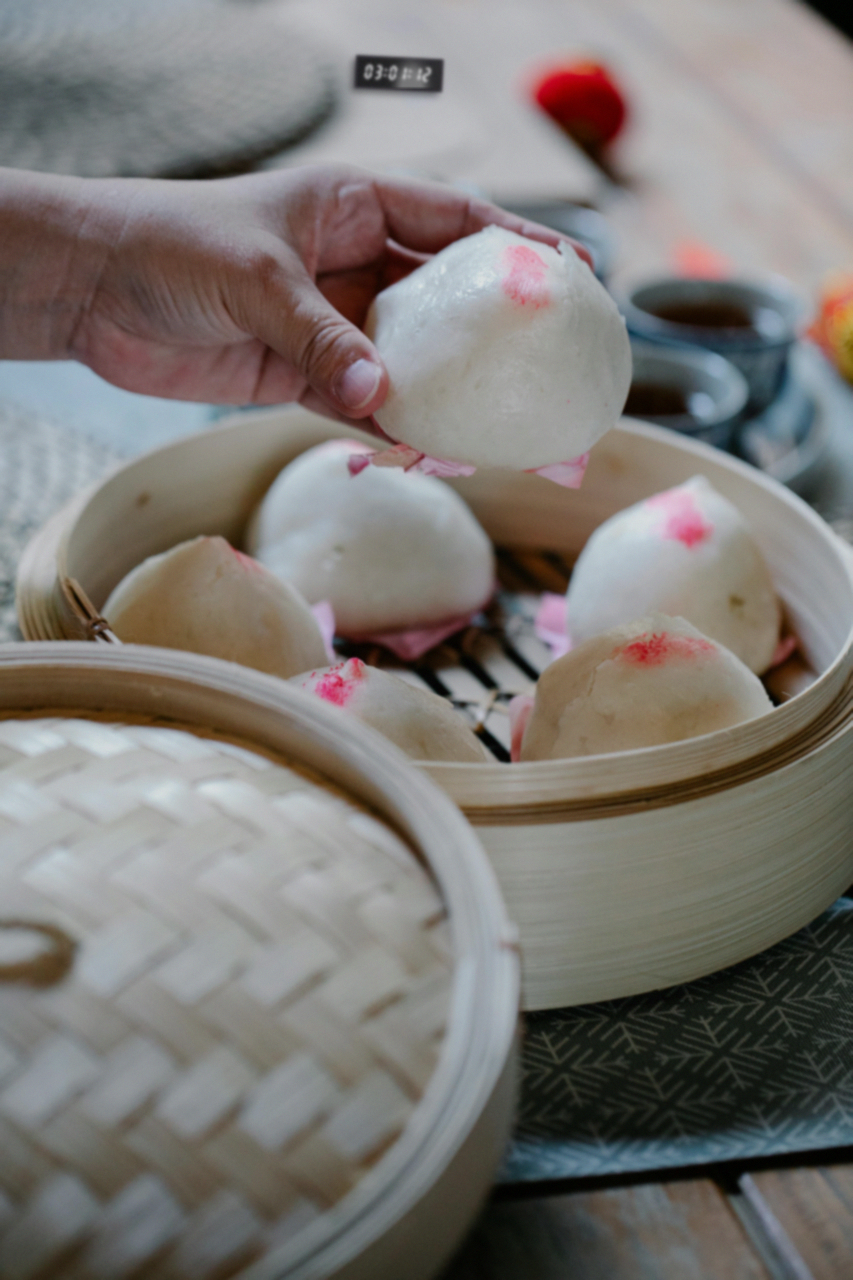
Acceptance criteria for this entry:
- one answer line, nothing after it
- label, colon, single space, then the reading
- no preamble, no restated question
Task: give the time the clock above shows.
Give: 3:01:12
